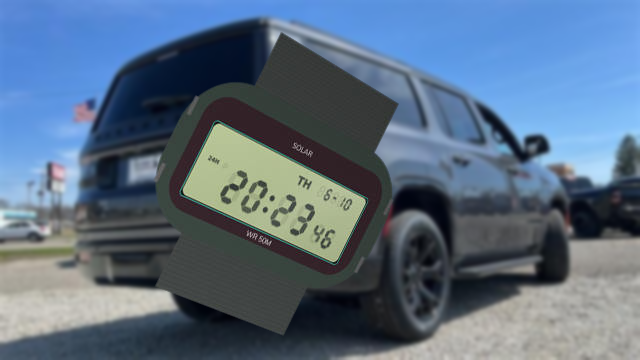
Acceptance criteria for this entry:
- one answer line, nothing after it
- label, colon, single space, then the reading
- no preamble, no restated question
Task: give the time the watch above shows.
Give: 20:23:46
